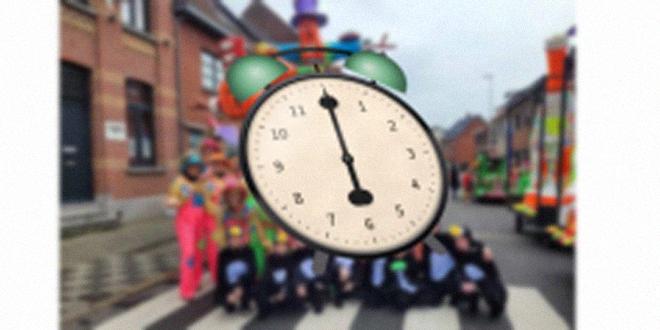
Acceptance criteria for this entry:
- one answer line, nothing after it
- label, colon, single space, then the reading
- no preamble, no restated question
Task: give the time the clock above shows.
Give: 6:00
